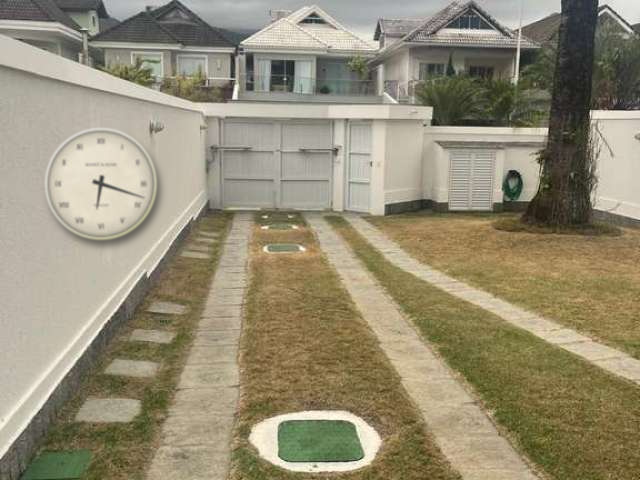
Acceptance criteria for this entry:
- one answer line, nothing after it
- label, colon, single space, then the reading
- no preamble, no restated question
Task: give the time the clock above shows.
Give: 6:18
